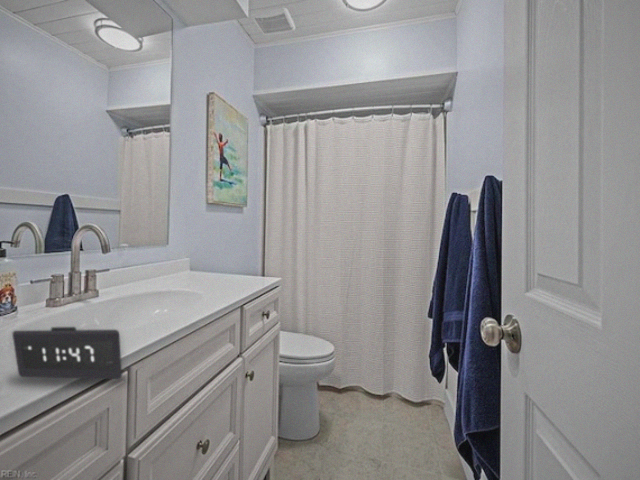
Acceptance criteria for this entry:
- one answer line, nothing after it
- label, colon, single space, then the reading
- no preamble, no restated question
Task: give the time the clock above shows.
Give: 11:47
